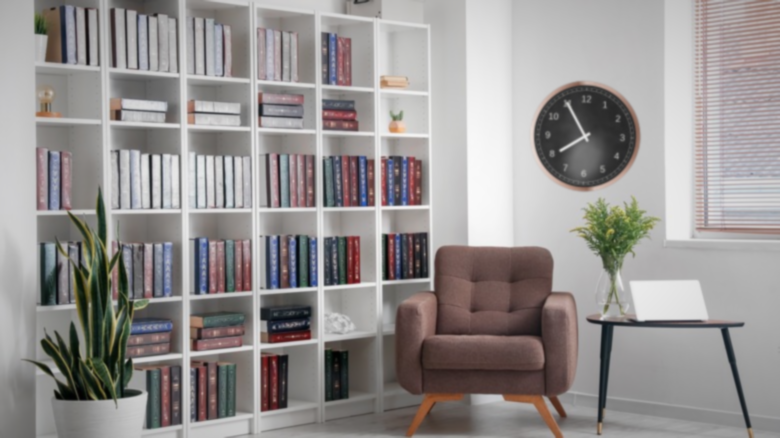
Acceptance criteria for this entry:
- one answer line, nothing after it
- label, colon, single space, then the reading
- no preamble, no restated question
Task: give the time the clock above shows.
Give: 7:55
